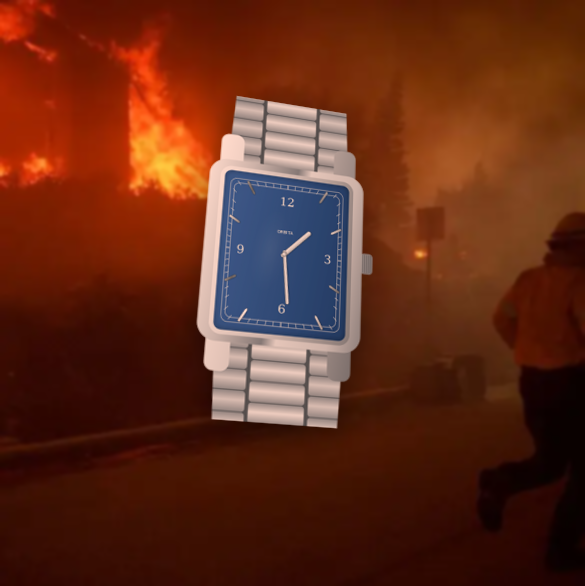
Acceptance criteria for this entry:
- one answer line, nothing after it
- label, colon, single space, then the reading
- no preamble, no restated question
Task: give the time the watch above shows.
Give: 1:29
